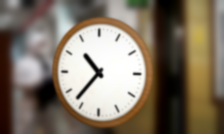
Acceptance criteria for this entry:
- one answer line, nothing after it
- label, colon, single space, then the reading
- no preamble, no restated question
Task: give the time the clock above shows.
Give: 10:37
